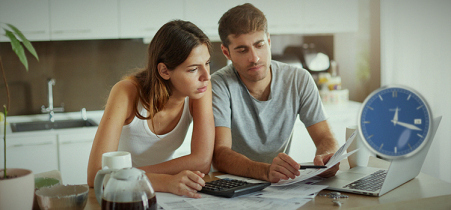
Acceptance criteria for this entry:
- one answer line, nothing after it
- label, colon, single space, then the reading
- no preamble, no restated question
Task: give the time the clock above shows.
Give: 12:18
